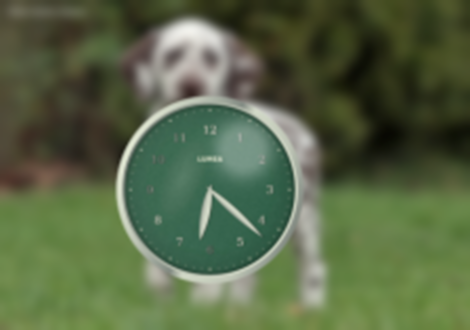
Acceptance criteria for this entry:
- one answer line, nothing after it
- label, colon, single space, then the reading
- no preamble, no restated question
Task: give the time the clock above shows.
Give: 6:22
